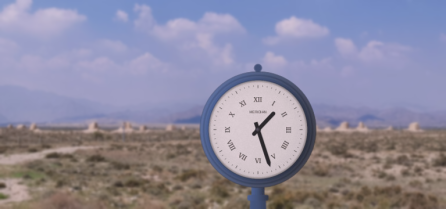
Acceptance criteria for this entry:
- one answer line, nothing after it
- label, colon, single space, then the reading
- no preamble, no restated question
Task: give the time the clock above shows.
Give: 1:27
